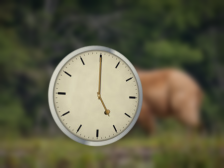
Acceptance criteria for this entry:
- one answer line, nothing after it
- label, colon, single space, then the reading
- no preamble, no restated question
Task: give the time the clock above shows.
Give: 5:00
